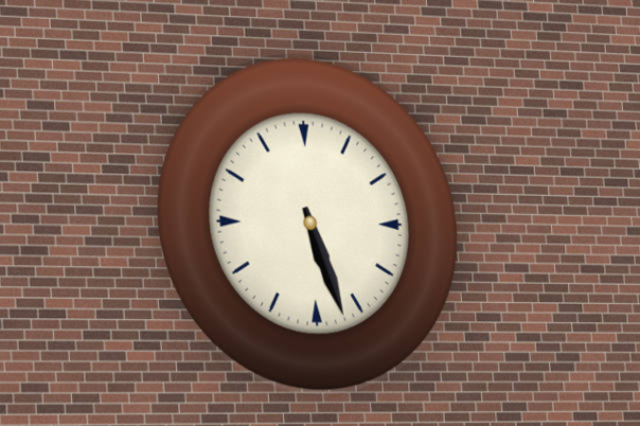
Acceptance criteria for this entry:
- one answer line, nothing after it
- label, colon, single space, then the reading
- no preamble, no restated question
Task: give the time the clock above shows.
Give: 5:27
